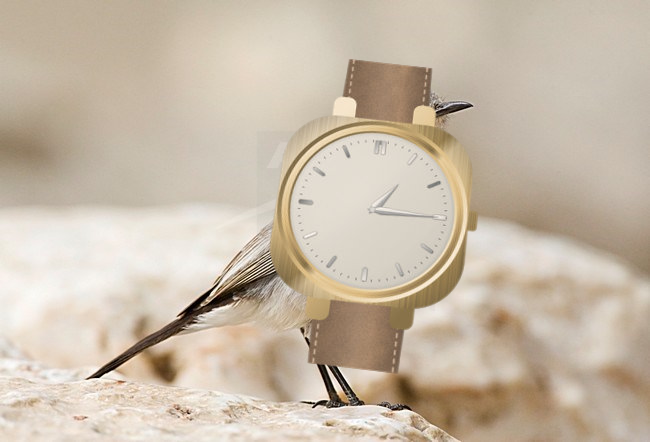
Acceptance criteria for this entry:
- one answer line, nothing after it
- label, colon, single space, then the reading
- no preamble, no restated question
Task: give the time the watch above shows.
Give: 1:15
